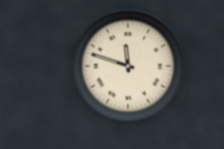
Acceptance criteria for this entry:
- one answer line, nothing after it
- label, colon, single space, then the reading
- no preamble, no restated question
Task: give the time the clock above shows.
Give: 11:48
